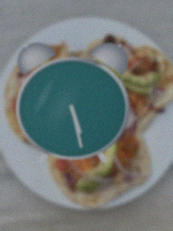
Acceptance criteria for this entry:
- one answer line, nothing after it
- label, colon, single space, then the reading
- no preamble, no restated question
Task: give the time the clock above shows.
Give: 5:28
